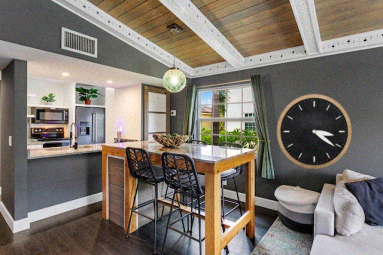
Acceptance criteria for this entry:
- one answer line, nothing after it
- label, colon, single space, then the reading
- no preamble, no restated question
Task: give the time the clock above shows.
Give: 3:21
